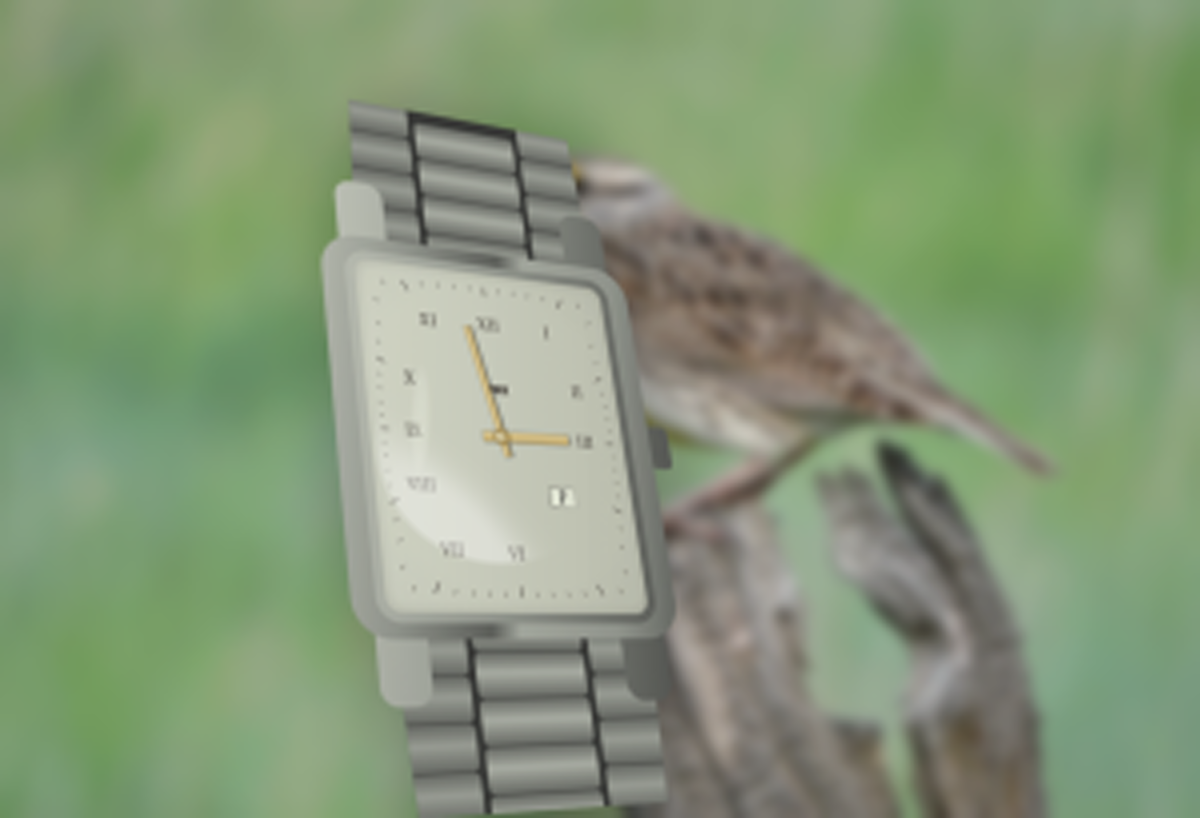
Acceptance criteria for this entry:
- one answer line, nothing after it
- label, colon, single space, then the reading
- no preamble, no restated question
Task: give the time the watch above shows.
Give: 2:58
